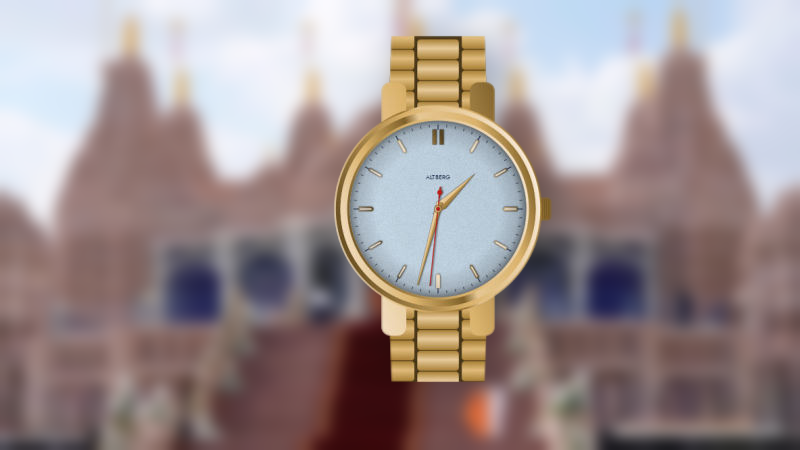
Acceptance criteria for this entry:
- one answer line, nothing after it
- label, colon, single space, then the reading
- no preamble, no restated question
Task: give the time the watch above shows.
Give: 1:32:31
